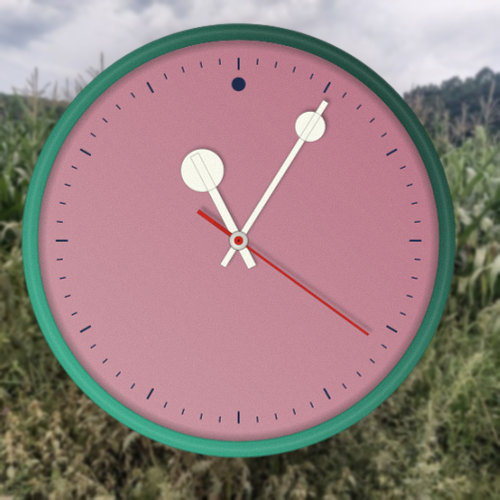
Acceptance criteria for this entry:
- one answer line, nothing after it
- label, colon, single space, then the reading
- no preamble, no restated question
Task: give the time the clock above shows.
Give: 11:05:21
